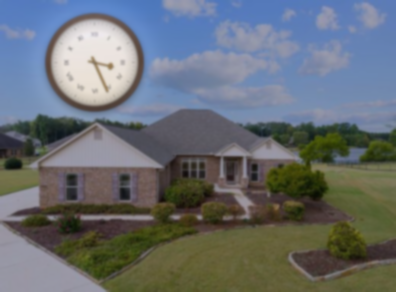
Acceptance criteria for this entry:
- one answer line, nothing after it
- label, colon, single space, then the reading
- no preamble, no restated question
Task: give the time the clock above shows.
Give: 3:26
